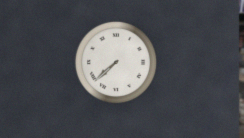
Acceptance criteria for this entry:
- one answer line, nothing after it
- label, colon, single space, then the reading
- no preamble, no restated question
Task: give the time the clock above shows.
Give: 7:38
